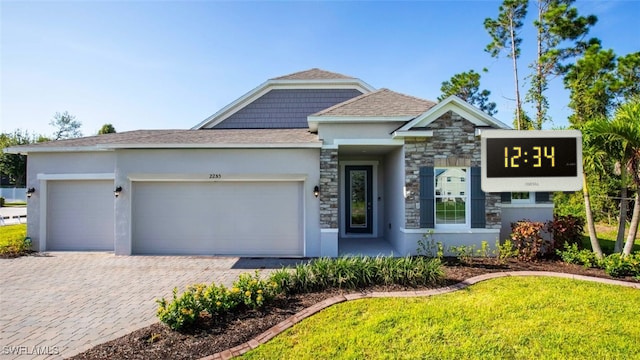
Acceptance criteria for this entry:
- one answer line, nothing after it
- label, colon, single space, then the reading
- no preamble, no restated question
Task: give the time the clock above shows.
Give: 12:34
